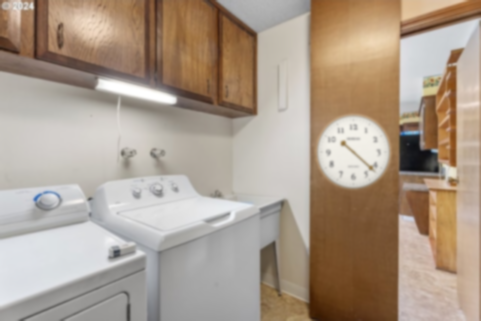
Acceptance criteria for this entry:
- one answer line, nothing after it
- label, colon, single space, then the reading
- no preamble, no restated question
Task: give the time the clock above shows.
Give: 10:22
